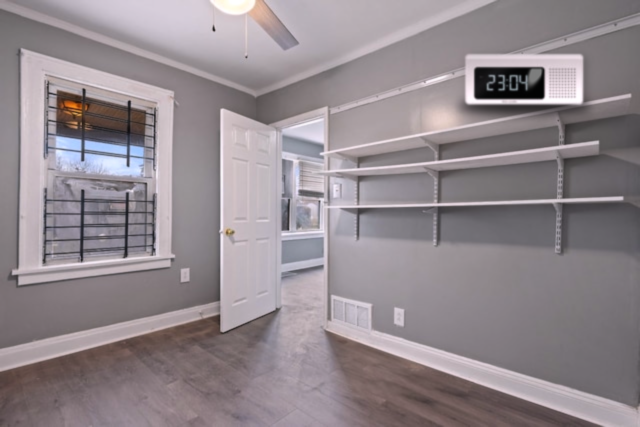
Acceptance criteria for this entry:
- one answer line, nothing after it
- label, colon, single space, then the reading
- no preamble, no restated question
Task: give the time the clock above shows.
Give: 23:04
